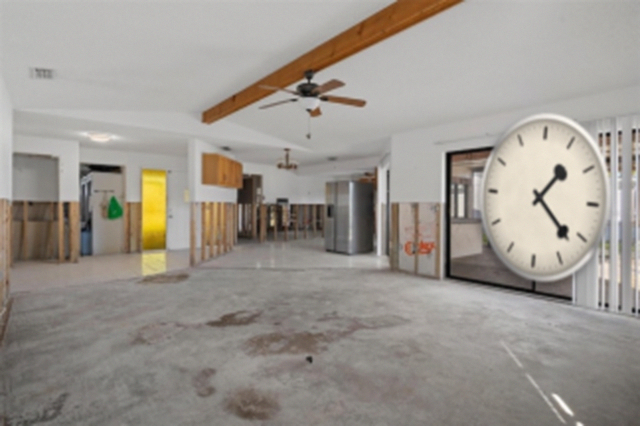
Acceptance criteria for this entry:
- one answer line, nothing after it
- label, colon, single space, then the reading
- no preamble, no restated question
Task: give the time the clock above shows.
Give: 1:22
